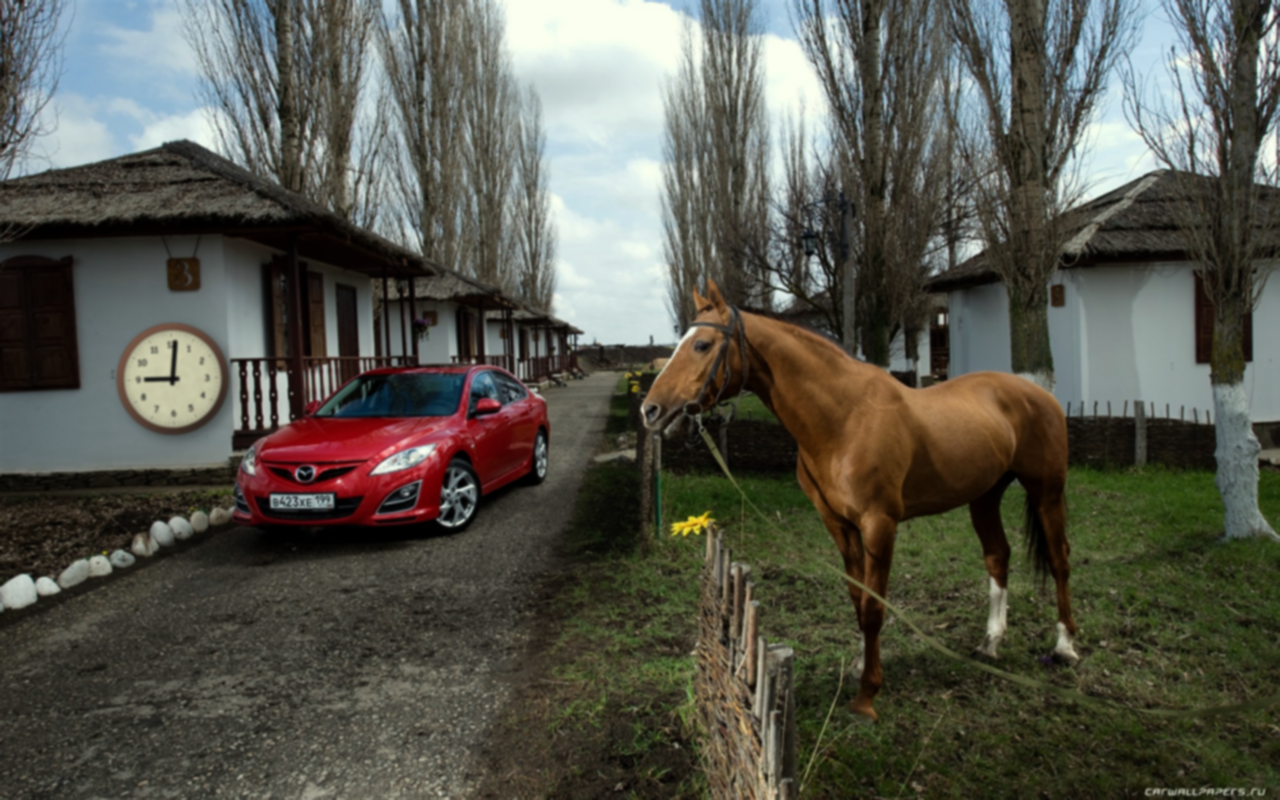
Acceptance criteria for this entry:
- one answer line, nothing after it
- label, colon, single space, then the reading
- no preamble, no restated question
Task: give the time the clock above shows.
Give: 9:01
